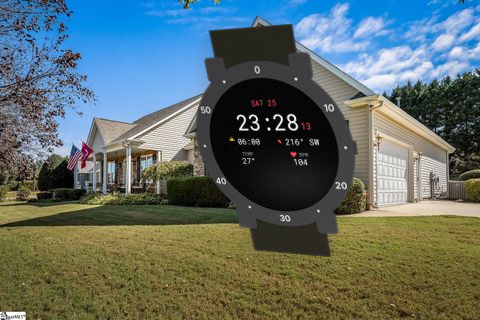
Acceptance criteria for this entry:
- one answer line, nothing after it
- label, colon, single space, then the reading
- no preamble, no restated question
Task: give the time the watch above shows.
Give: 23:28:13
